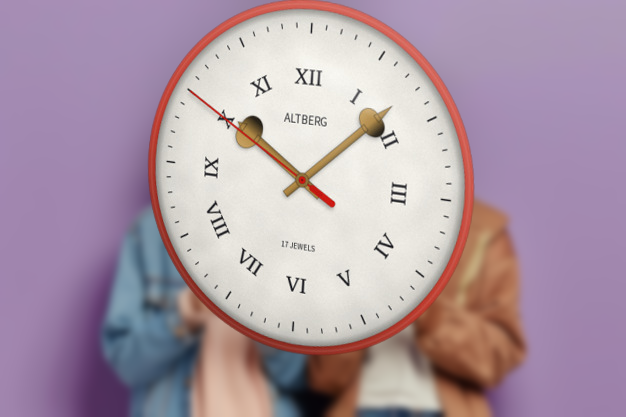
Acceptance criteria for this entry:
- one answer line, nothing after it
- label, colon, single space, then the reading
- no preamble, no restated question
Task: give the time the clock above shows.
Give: 10:07:50
